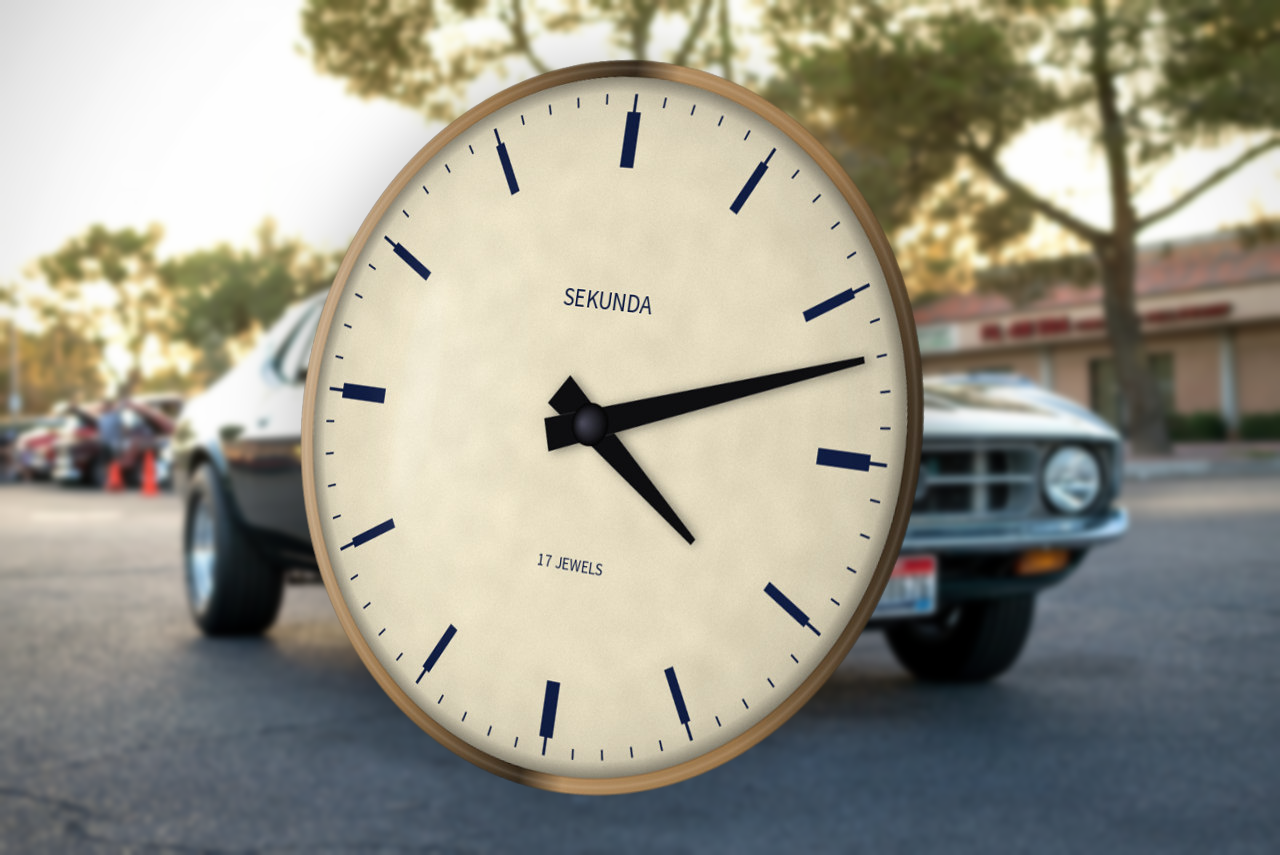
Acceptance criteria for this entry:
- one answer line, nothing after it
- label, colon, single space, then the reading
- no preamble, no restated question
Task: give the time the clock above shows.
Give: 4:12
